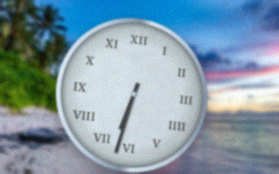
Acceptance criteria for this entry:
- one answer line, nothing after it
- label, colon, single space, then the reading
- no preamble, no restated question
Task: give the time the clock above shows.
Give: 6:32
